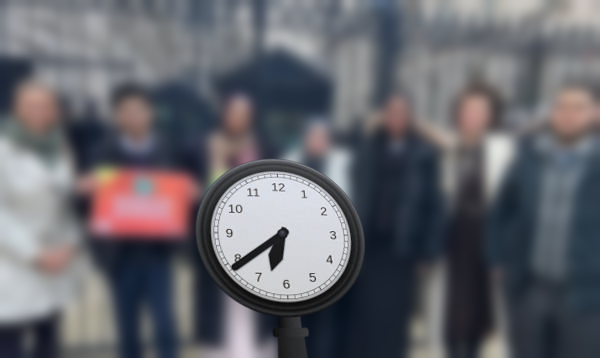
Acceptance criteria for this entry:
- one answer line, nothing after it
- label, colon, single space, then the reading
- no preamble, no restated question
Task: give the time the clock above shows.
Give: 6:39
